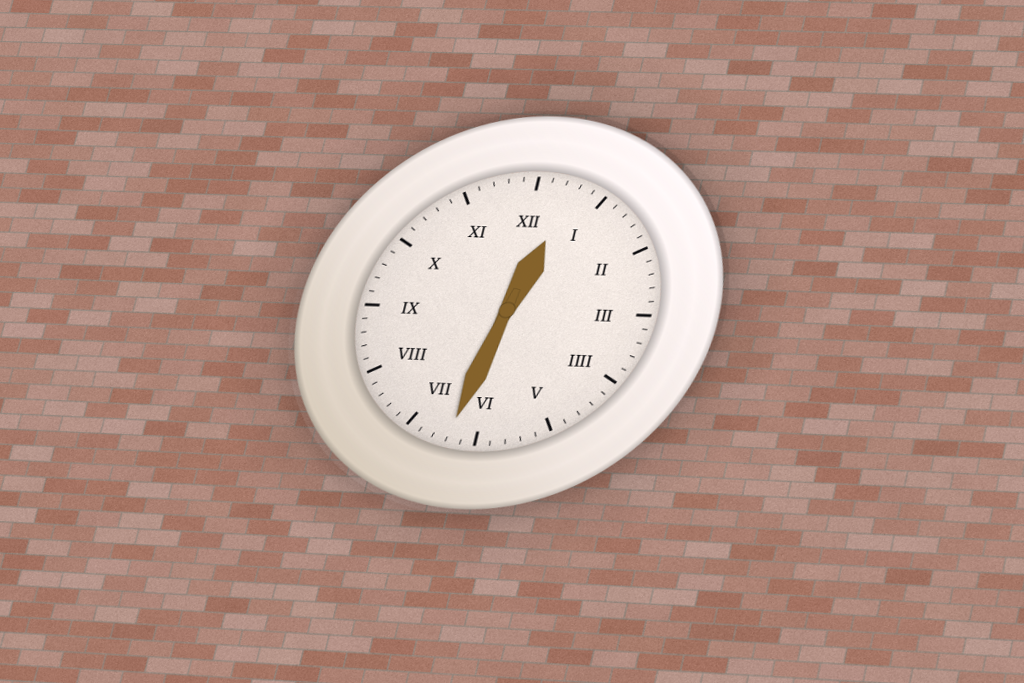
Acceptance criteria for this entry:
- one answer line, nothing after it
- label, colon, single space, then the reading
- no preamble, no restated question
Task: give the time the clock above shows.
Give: 12:32
